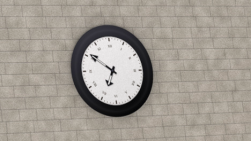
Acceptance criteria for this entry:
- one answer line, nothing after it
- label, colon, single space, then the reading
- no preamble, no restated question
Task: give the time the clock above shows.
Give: 6:51
